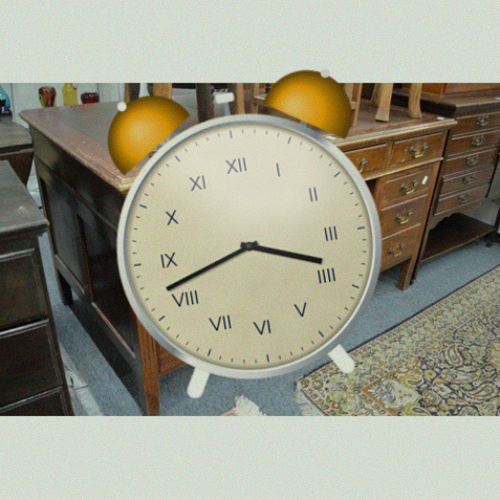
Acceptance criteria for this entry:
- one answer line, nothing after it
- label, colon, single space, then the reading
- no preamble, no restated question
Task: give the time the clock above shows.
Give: 3:42
